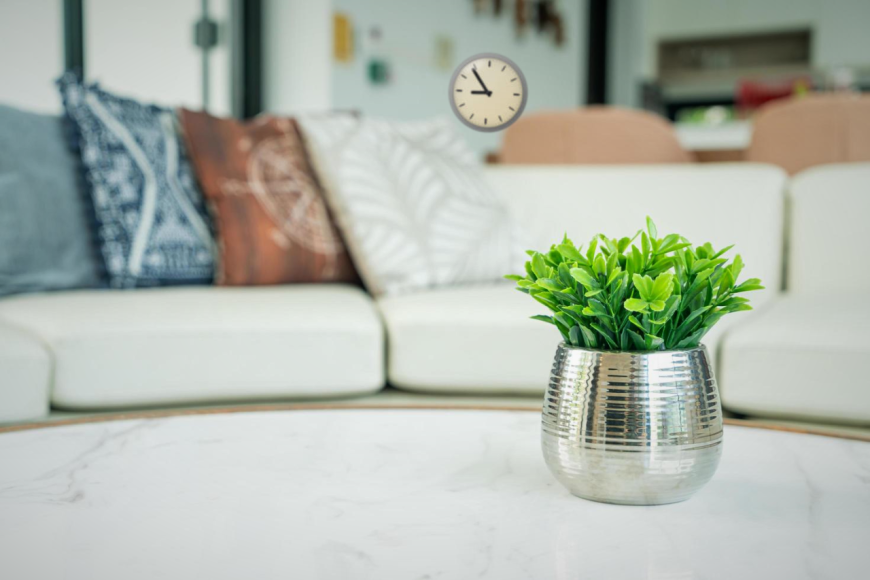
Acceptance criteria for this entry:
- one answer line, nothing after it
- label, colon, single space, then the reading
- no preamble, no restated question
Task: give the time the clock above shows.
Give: 8:54
